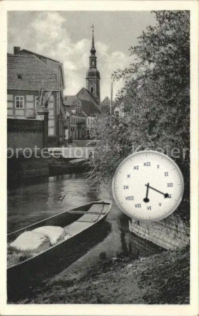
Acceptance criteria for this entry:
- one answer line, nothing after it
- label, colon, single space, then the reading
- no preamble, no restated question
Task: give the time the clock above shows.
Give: 6:20
